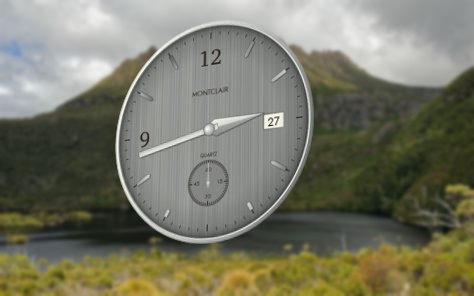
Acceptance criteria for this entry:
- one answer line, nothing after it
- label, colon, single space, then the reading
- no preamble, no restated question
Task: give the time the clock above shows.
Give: 2:43
